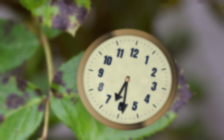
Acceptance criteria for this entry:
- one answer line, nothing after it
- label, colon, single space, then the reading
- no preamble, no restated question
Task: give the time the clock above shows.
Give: 6:29
